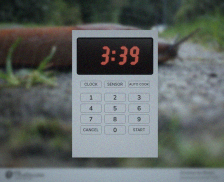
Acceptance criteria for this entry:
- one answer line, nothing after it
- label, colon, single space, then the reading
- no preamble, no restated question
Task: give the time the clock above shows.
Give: 3:39
